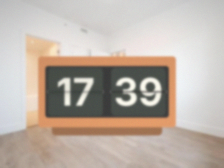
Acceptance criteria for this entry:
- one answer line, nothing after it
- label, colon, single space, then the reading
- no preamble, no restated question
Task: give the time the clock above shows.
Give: 17:39
